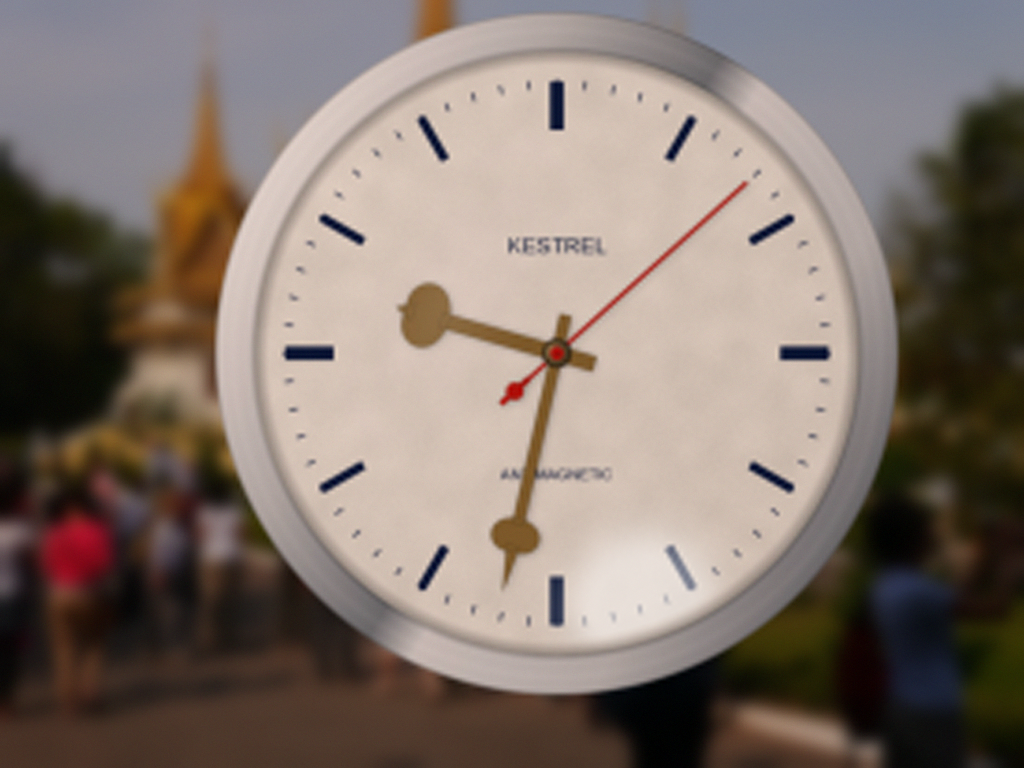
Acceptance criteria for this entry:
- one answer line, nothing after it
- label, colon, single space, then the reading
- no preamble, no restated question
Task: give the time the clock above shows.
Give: 9:32:08
